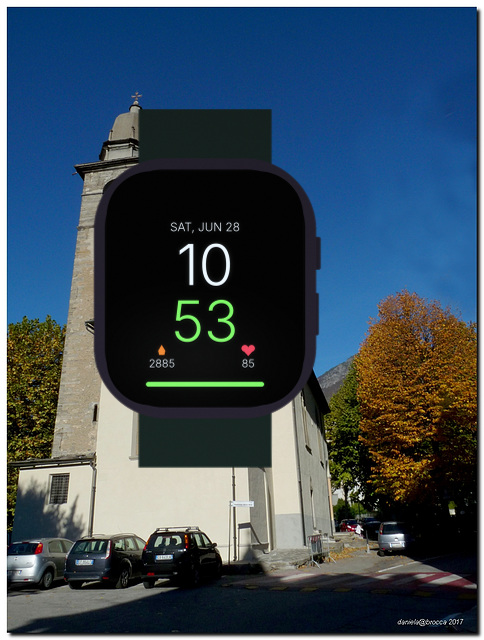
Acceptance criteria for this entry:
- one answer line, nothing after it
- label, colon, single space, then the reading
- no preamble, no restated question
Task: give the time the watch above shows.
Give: 10:53
